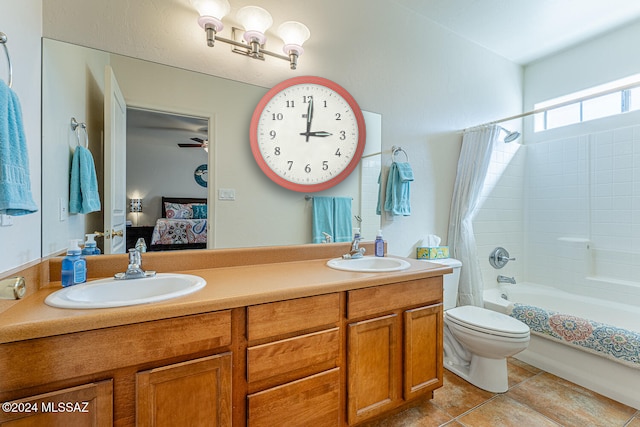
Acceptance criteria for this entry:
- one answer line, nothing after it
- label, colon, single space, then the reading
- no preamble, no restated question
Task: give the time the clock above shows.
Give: 3:01
